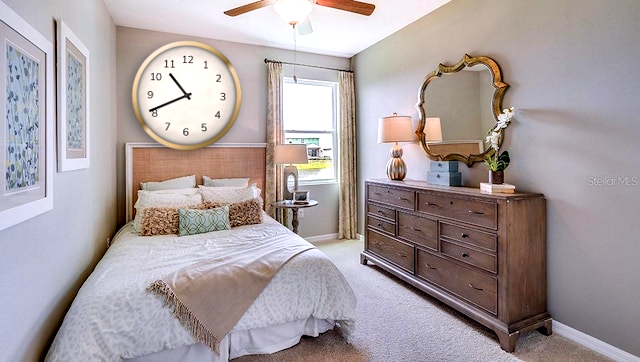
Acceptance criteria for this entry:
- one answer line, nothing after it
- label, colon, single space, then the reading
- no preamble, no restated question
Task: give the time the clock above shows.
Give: 10:41
